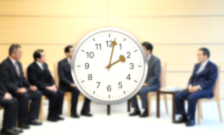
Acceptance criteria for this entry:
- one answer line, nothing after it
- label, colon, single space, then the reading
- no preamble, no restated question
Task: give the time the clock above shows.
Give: 2:02
